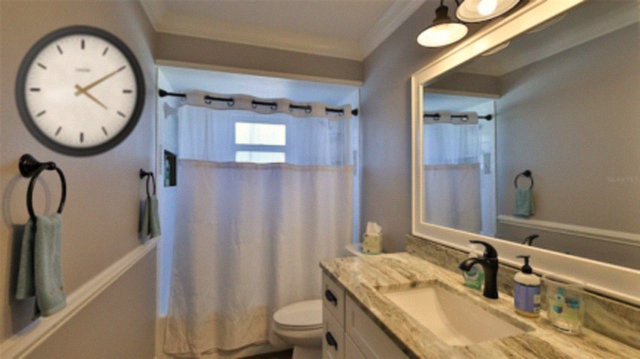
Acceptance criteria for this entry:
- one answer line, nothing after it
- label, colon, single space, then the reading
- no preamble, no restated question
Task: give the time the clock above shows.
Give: 4:10
